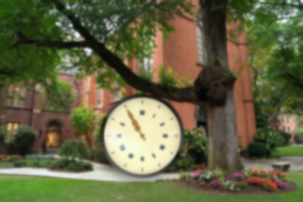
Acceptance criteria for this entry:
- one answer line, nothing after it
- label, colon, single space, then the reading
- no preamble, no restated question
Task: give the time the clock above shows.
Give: 10:55
